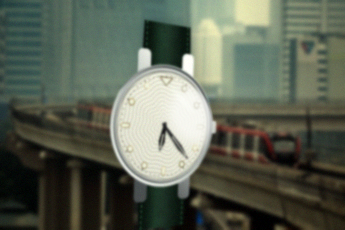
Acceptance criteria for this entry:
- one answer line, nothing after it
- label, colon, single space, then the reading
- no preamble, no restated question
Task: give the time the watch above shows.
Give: 6:23
